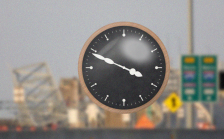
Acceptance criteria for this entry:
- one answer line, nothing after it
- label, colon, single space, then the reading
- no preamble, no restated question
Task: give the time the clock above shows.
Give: 3:49
